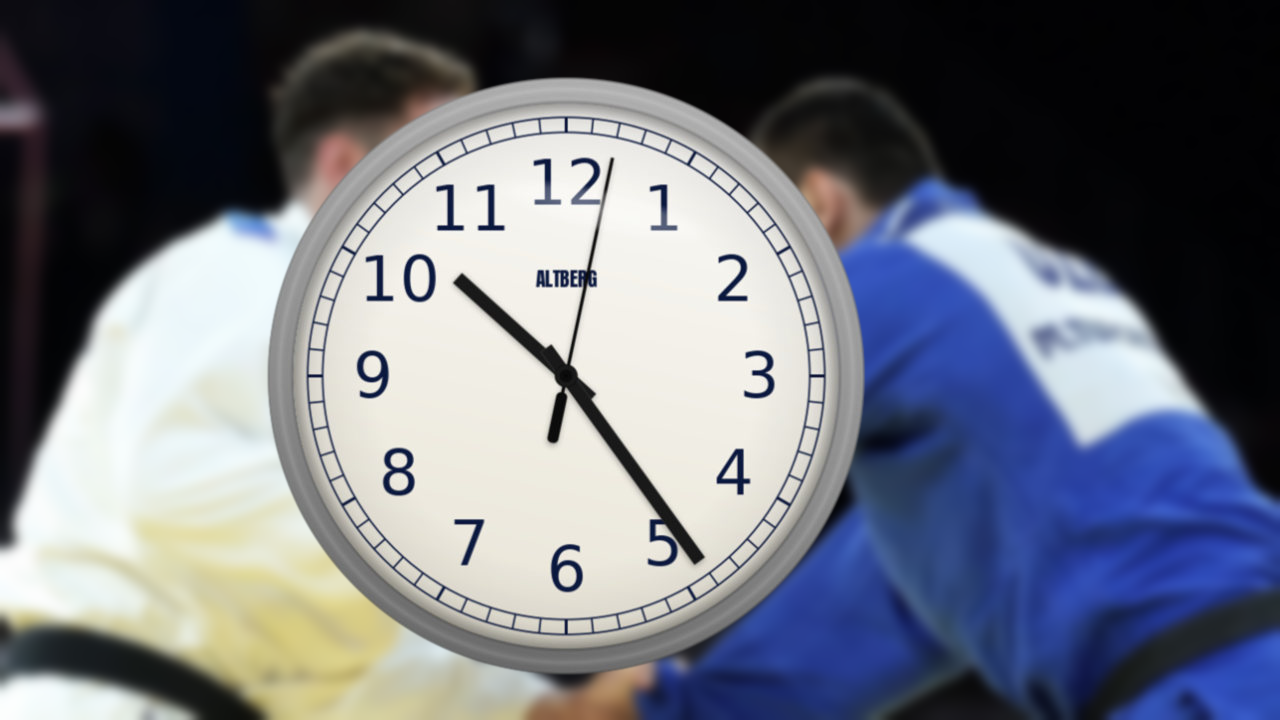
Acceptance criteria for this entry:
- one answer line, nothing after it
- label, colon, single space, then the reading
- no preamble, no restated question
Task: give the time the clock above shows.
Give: 10:24:02
